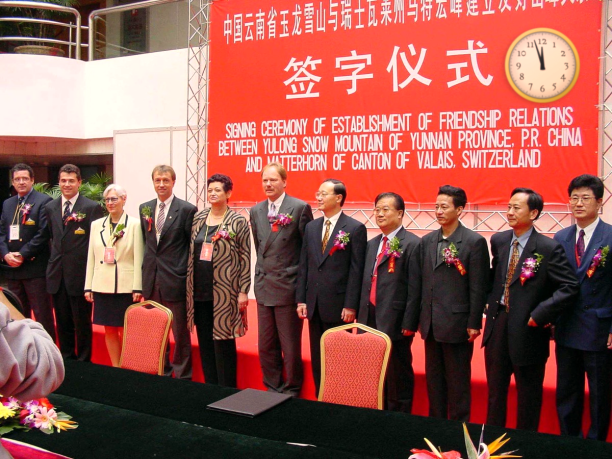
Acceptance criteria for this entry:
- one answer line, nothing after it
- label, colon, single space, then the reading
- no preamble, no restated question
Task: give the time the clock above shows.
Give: 11:57
